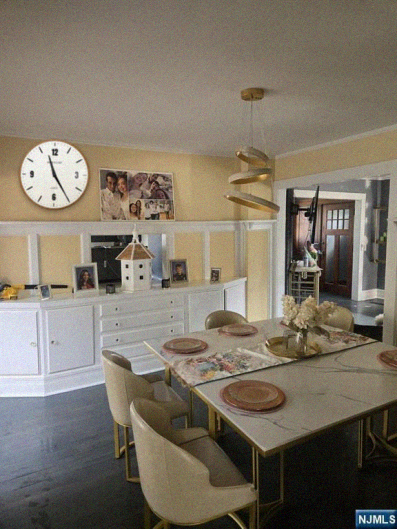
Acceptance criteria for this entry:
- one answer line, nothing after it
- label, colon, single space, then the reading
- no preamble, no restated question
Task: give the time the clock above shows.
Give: 11:25
